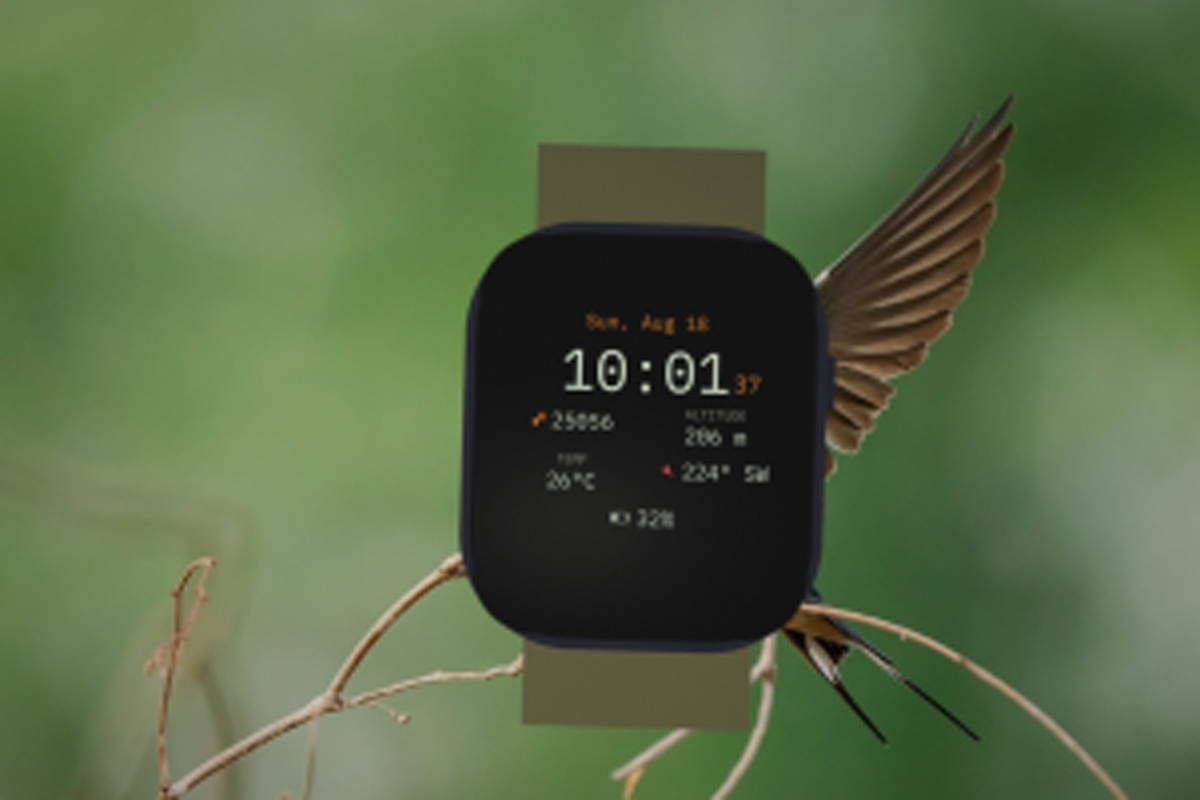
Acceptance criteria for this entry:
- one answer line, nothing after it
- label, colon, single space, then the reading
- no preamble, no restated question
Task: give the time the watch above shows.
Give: 10:01
